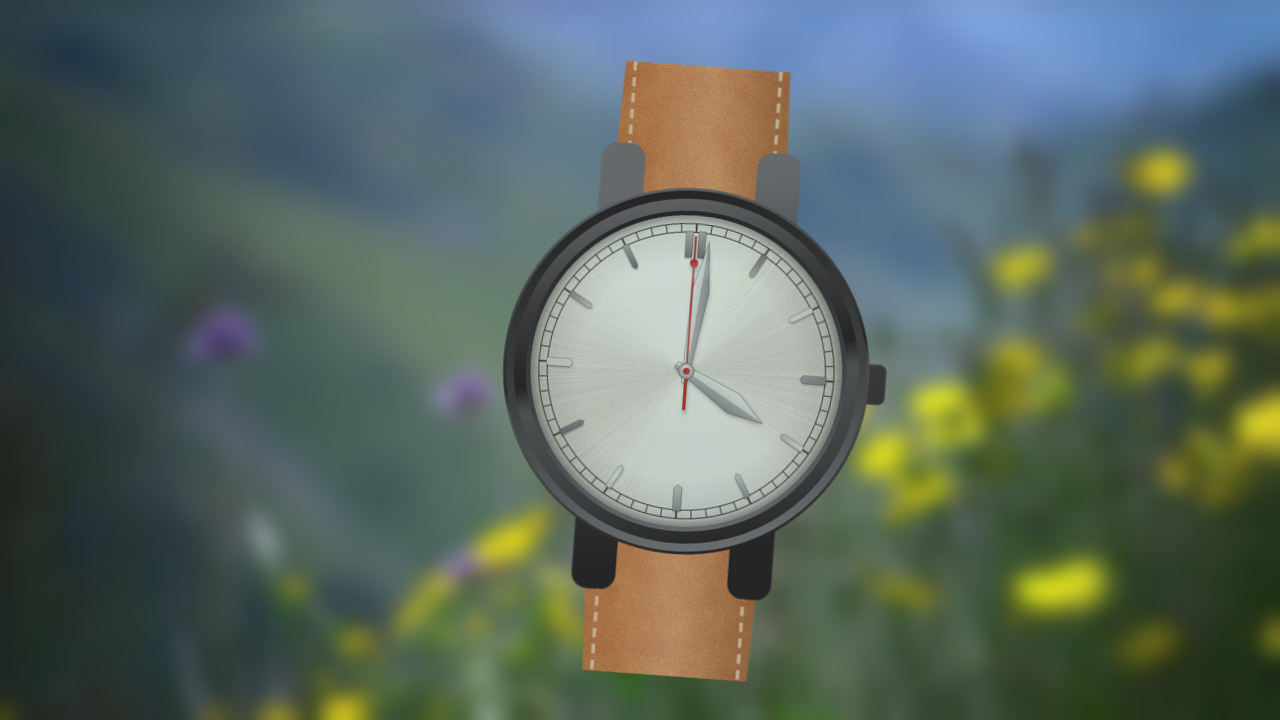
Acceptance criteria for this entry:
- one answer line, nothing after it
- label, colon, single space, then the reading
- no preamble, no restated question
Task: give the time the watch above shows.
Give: 4:01:00
